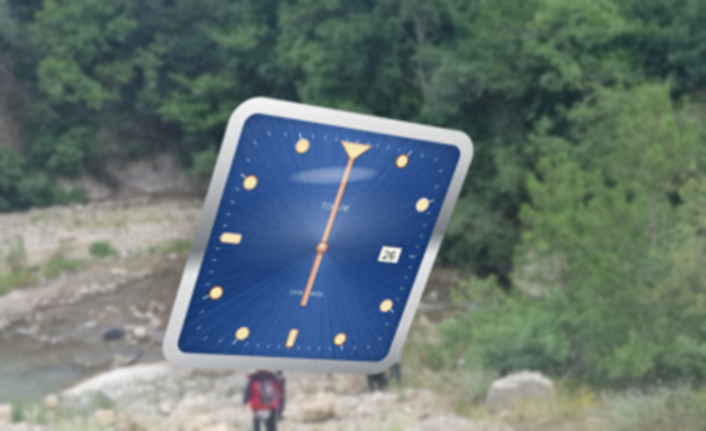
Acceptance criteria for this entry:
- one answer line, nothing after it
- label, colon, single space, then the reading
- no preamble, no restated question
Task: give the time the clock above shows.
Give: 6:00
